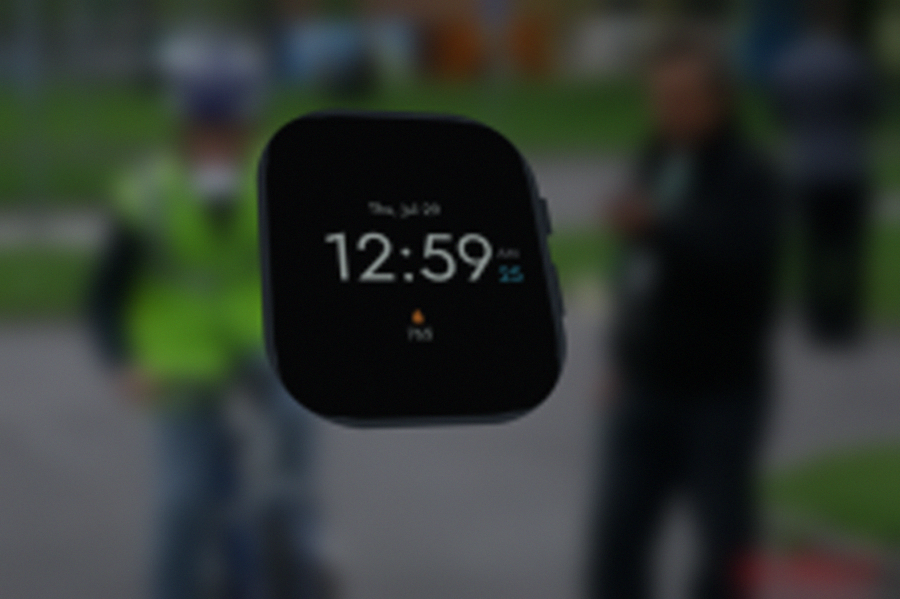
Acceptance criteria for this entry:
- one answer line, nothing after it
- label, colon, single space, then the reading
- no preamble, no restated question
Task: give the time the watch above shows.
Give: 12:59
